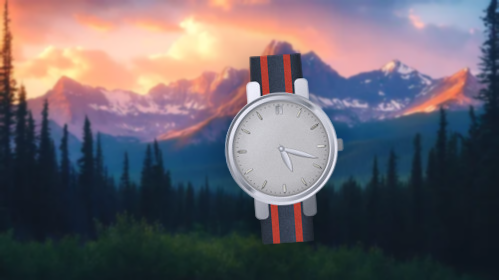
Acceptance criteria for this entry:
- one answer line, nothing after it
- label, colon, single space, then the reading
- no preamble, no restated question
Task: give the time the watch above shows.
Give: 5:18
